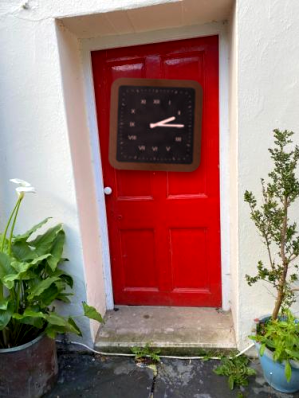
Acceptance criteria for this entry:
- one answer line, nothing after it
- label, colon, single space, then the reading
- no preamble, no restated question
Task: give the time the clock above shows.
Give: 2:15
